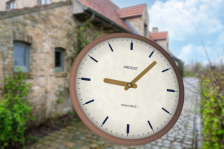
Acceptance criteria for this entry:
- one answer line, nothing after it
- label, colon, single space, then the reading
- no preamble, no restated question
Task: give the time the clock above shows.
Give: 9:07
